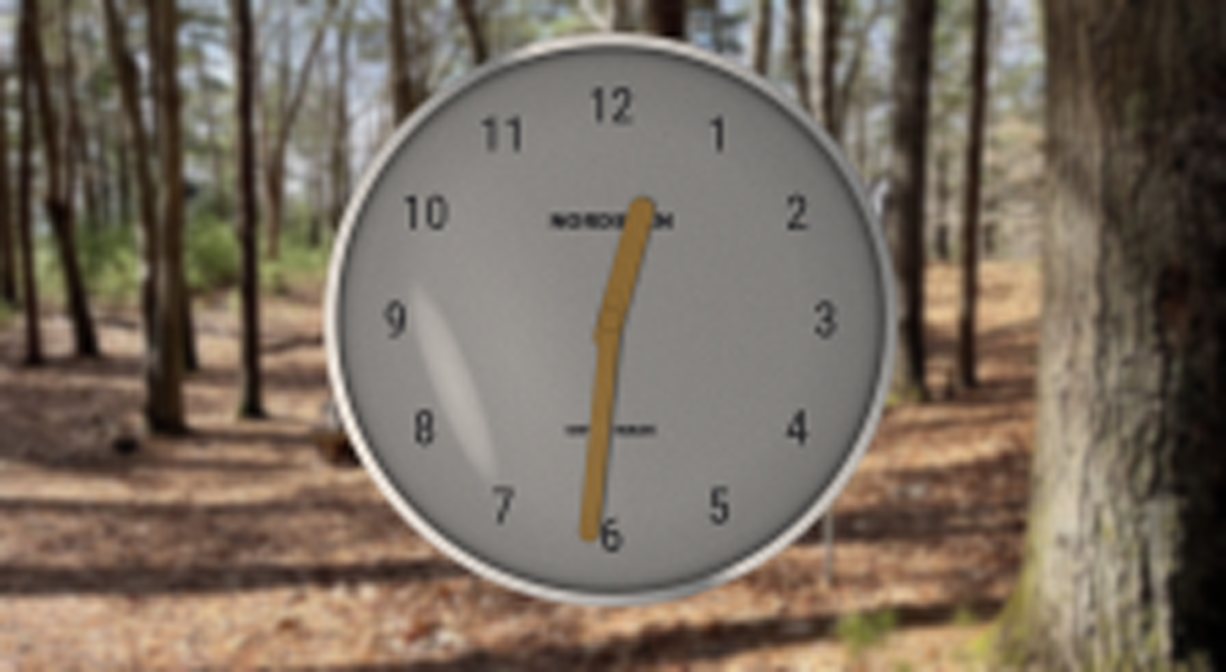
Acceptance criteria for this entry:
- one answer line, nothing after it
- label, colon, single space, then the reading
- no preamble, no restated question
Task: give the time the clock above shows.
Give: 12:31
